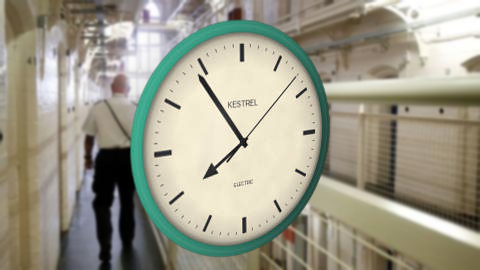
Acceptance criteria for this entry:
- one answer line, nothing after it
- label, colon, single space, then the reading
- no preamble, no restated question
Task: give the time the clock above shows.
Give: 7:54:08
